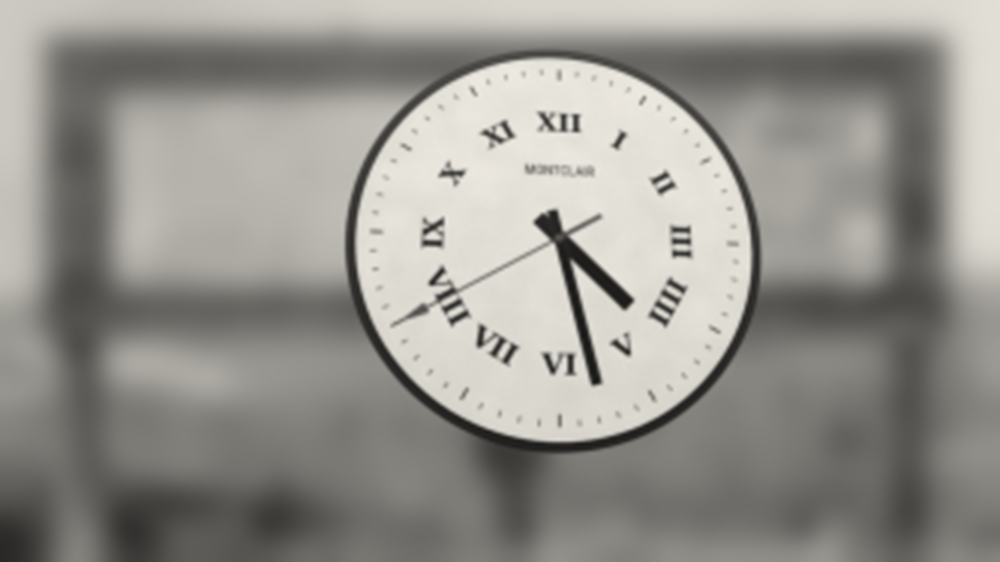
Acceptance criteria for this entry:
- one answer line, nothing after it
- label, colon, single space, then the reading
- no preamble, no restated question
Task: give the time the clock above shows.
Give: 4:27:40
